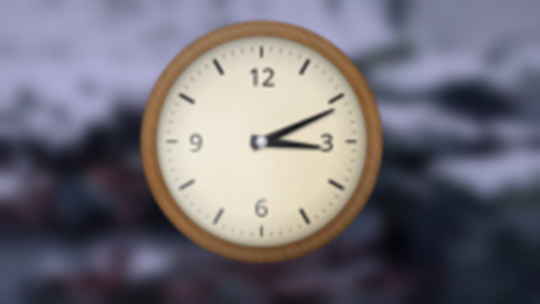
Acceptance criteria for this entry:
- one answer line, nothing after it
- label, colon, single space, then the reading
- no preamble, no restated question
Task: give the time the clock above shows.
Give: 3:11
